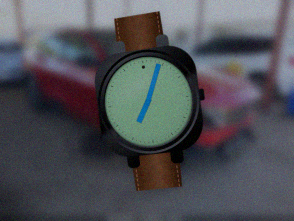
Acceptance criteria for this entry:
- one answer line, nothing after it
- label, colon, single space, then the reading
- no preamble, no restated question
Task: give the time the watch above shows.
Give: 7:04
